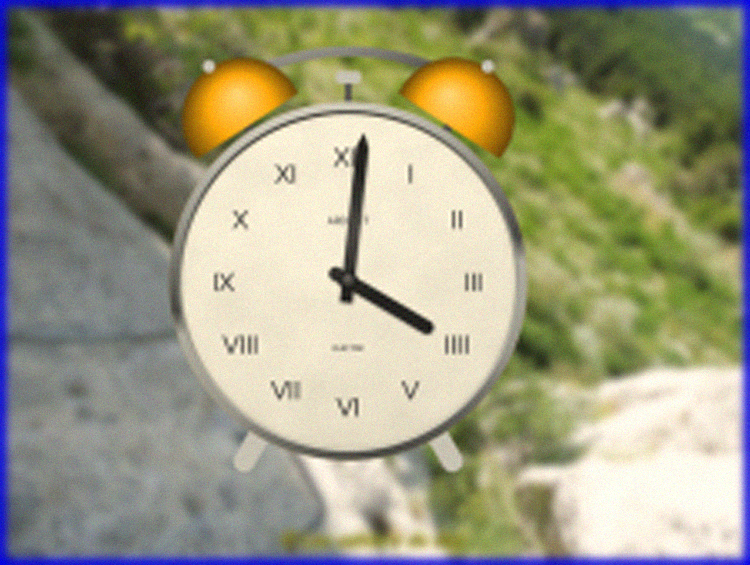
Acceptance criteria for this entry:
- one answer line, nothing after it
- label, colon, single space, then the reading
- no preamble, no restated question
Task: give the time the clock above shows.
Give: 4:01
